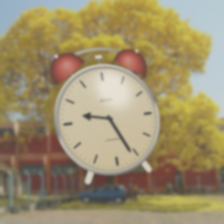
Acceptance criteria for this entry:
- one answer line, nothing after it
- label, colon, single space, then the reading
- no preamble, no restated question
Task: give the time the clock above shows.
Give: 9:26
